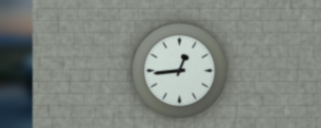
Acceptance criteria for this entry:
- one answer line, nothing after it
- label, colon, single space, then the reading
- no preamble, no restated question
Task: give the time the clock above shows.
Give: 12:44
